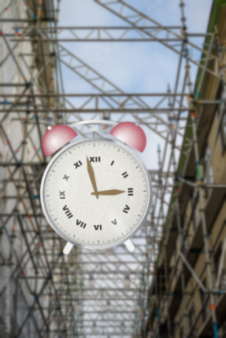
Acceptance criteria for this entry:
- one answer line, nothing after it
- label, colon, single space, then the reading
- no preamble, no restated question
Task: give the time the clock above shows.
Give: 2:58
